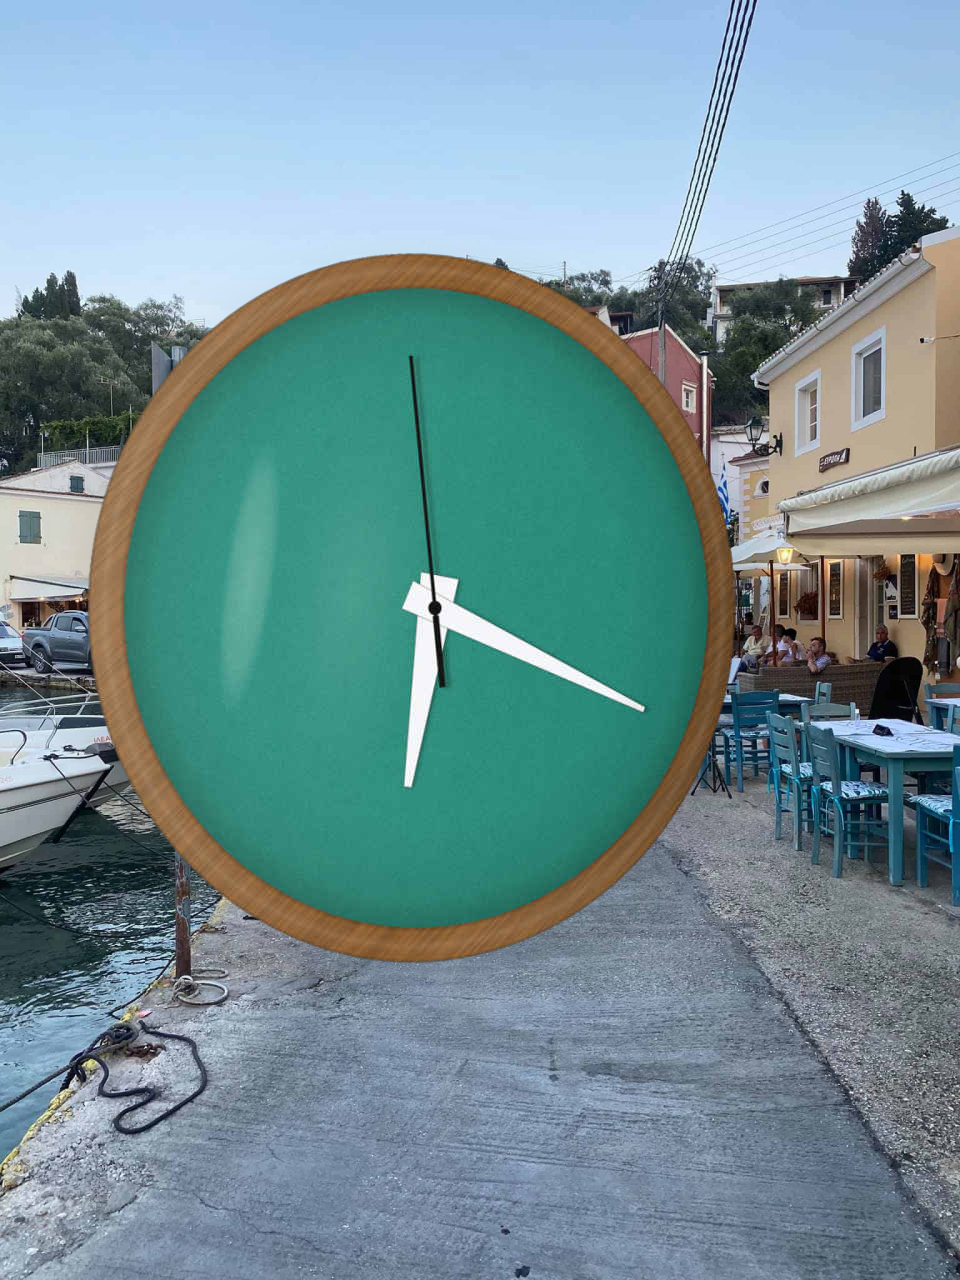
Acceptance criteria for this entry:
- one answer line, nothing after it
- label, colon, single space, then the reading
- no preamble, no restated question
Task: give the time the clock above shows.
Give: 6:18:59
